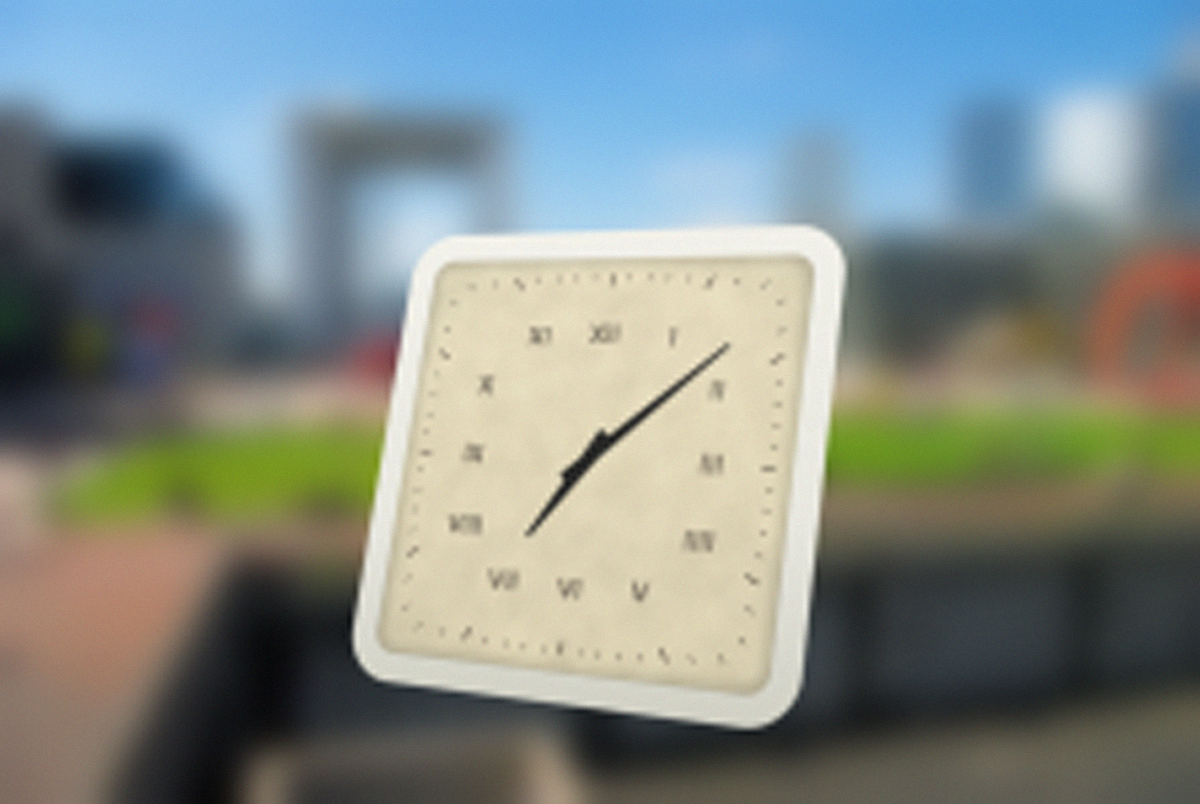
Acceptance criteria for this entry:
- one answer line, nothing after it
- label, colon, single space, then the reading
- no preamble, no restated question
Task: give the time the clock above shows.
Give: 7:08
